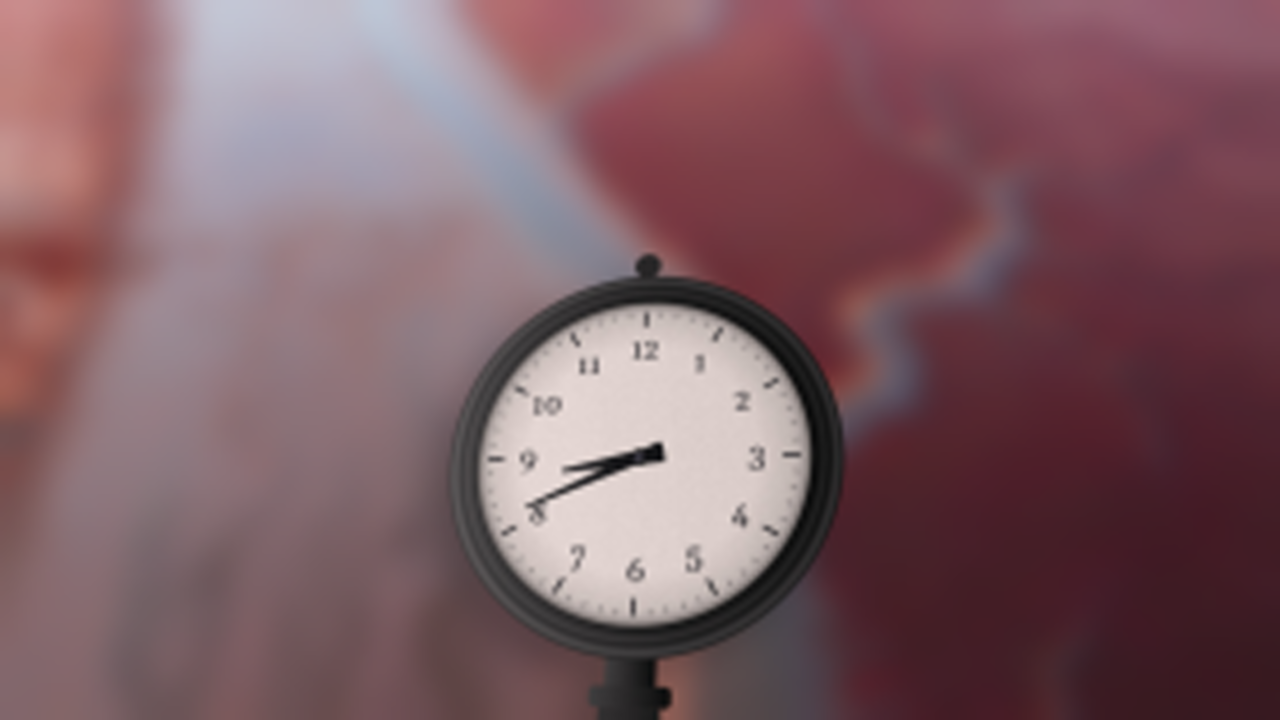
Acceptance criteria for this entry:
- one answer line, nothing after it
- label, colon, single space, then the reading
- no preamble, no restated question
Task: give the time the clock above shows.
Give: 8:41
